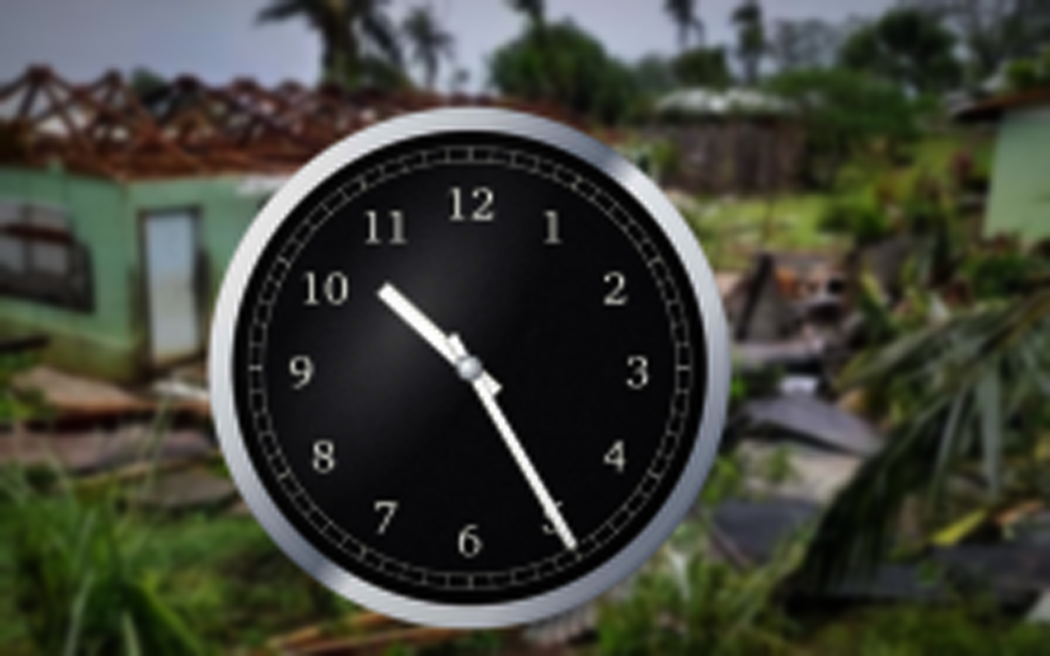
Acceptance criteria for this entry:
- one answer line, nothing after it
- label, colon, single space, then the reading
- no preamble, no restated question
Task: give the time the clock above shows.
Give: 10:25
